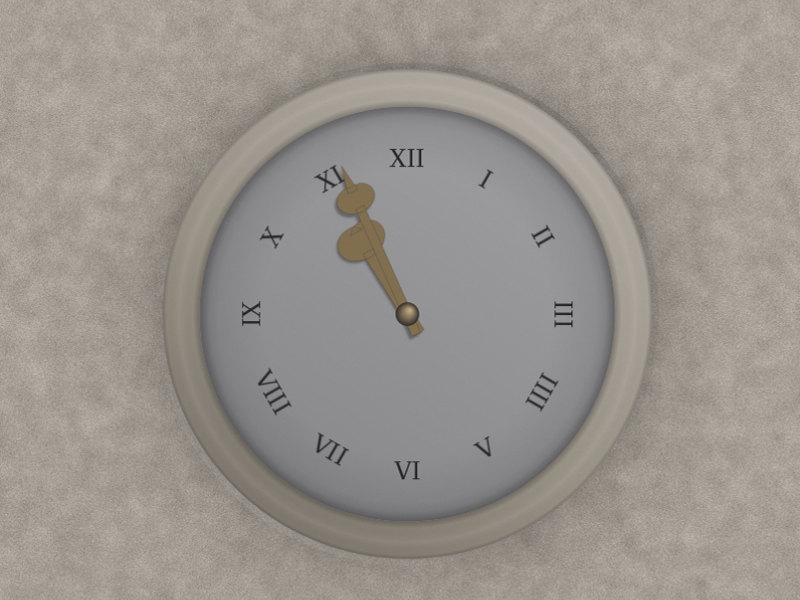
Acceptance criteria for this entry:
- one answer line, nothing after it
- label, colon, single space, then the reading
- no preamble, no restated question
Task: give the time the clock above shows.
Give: 10:56
